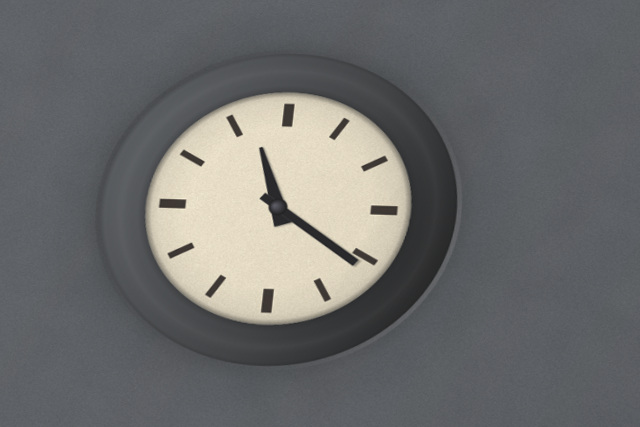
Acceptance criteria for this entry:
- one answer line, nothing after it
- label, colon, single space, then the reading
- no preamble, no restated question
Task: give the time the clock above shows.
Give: 11:21
